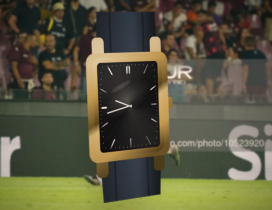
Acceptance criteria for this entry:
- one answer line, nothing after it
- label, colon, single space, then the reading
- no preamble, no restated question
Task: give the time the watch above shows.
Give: 9:43
